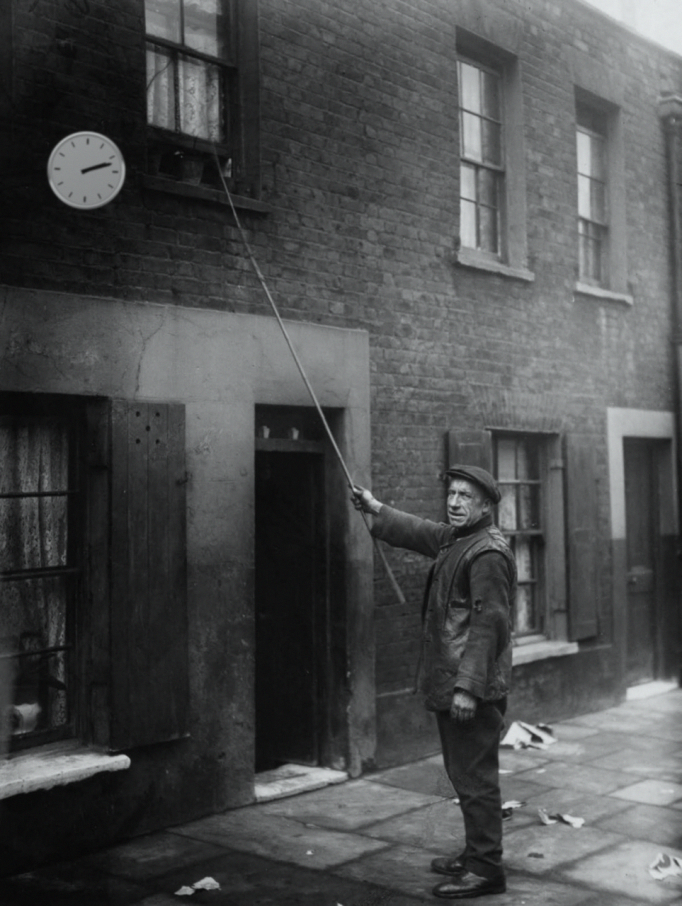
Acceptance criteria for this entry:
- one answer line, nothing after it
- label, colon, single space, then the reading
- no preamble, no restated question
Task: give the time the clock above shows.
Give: 2:12
